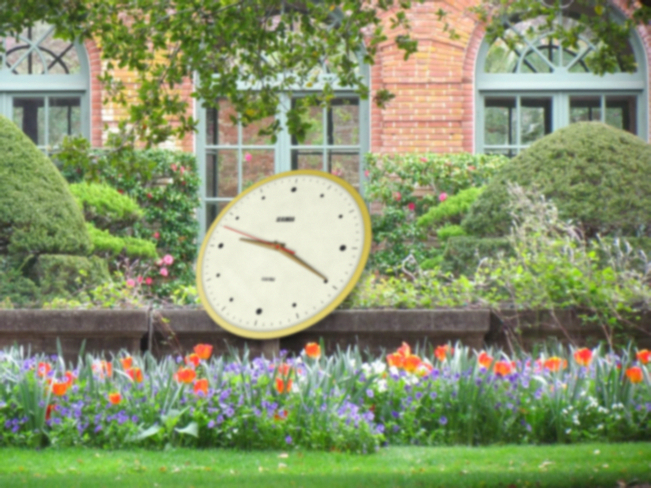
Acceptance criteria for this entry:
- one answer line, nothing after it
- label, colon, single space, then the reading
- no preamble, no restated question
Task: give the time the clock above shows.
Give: 9:19:48
